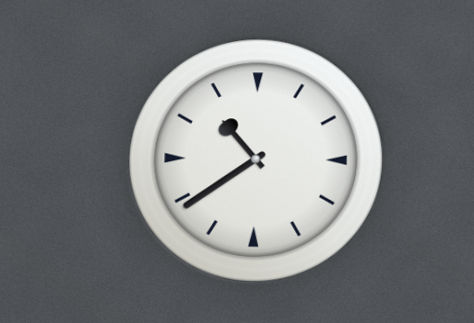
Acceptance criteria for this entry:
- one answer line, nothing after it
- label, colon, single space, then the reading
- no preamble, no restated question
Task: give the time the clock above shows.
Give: 10:39
